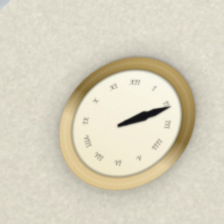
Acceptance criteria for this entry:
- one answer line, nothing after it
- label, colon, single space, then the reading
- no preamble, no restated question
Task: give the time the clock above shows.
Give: 2:11
